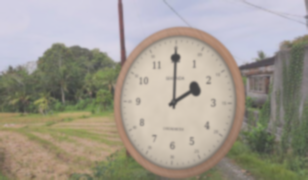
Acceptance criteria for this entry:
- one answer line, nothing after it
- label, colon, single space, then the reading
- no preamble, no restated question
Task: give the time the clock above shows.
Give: 2:00
